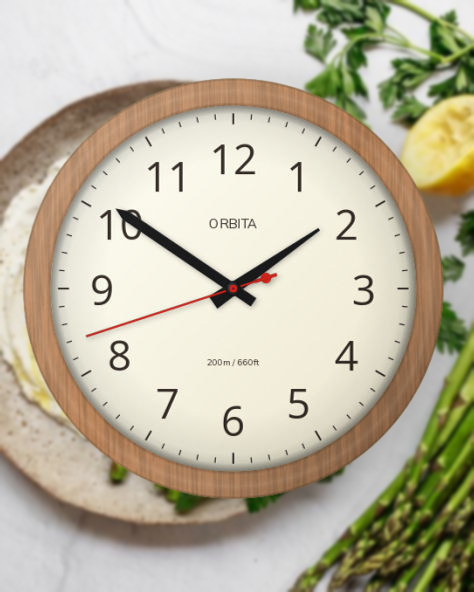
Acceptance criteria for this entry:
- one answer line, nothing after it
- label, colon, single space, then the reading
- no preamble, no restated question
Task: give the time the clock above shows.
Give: 1:50:42
